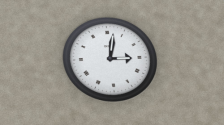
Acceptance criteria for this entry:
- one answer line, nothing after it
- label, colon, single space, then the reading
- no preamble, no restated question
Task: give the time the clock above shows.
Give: 3:02
